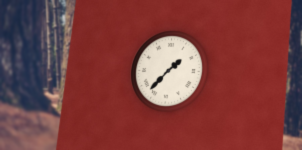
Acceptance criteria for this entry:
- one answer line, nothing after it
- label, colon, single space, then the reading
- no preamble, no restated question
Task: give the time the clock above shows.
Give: 1:37
